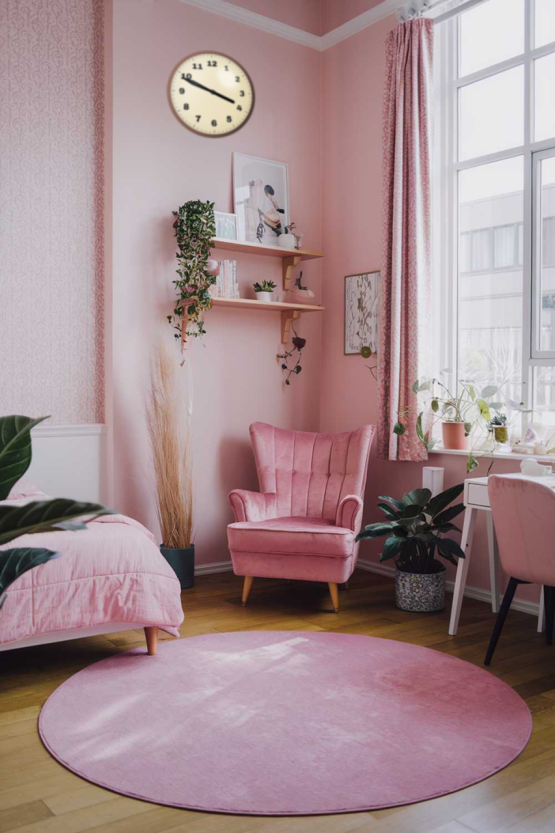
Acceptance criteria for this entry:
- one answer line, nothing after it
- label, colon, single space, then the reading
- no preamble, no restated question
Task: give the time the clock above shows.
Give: 3:49
